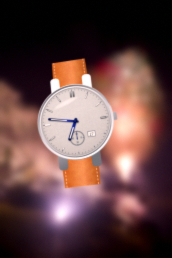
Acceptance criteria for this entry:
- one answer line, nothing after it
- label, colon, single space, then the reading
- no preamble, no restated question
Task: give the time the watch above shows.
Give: 6:47
